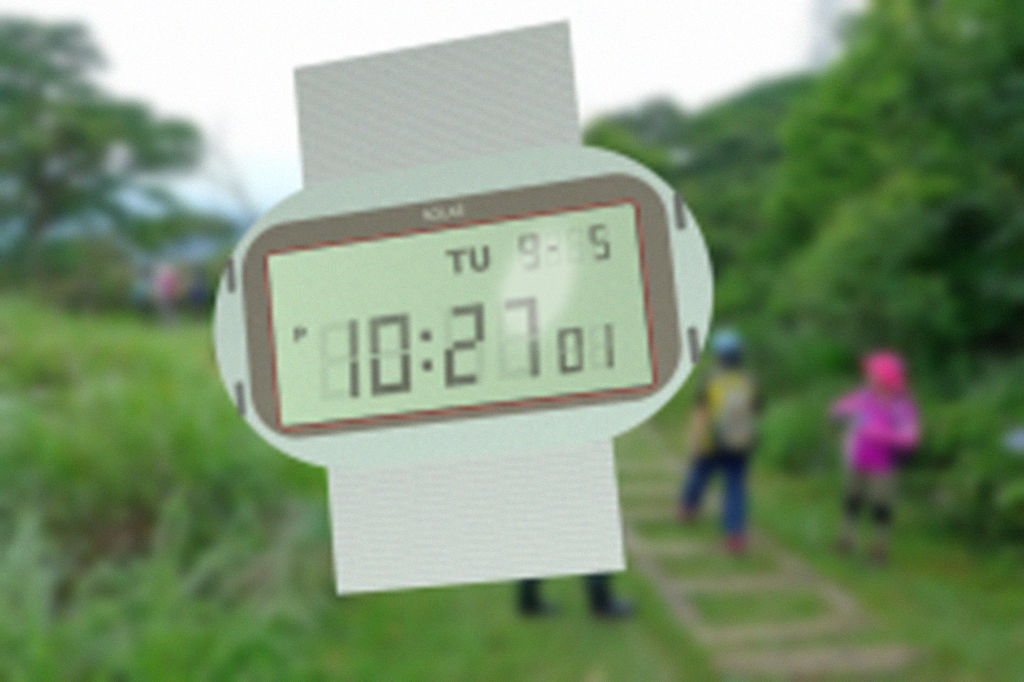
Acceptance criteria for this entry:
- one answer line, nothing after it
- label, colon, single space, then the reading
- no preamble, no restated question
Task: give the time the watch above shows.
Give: 10:27:01
